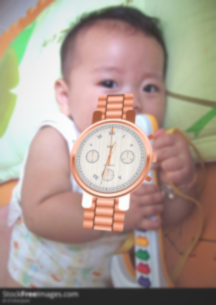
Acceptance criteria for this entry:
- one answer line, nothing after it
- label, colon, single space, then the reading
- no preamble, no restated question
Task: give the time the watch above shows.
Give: 12:32
